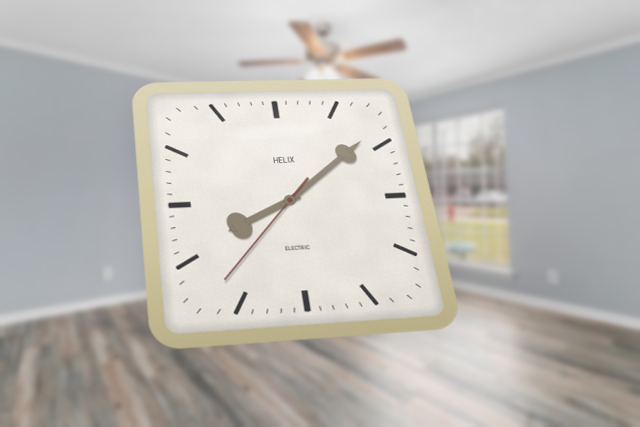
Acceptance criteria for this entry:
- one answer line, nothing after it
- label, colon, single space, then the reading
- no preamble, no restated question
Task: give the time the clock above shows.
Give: 8:08:37
